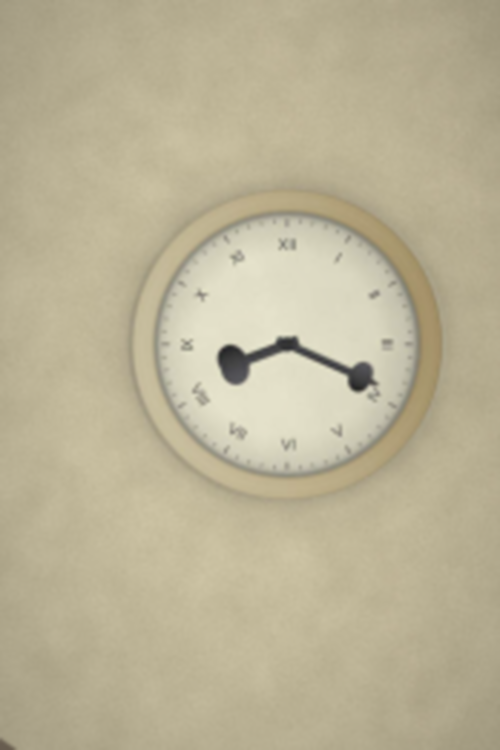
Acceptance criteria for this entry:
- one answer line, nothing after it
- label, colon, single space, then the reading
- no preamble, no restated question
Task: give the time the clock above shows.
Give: 8:19
